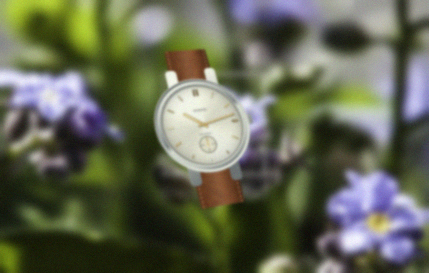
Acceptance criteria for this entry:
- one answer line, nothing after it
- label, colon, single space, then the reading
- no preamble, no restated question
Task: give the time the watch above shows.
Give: 10:13
